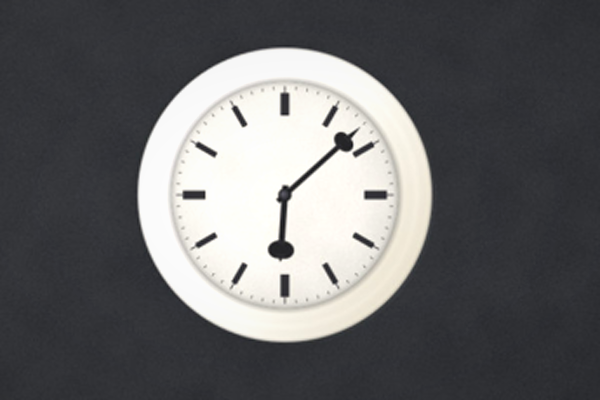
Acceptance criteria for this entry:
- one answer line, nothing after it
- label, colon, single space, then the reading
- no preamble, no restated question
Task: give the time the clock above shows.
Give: 6:08
